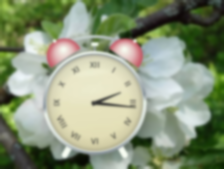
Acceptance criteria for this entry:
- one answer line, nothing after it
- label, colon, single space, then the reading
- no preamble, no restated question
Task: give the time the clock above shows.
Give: 2:16
